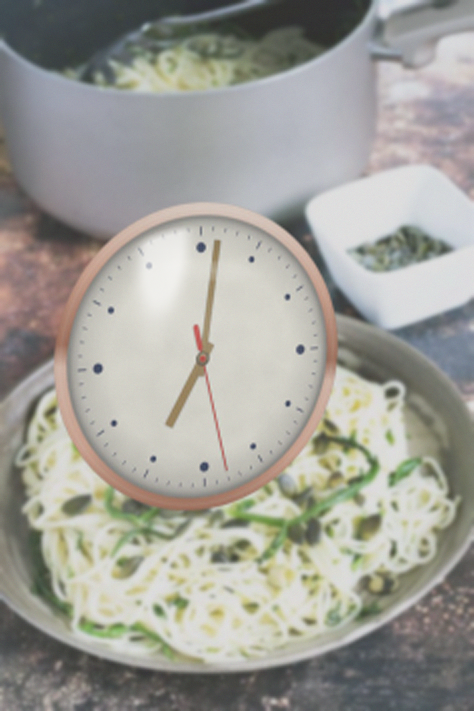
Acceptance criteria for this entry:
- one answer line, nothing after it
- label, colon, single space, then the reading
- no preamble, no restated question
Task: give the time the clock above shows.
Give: 7:01:28
